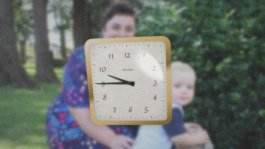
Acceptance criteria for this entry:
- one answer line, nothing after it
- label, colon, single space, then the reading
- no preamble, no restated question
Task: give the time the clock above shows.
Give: 9:45
